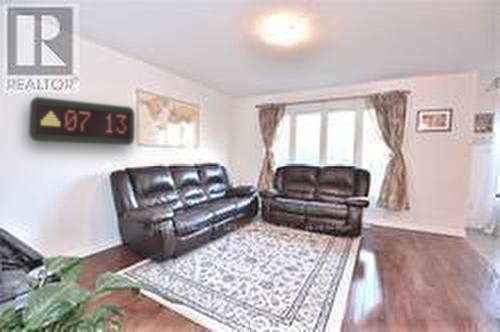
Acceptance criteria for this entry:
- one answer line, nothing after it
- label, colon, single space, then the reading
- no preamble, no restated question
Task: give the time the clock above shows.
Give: 7:13
